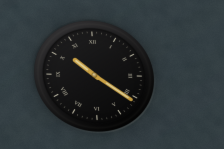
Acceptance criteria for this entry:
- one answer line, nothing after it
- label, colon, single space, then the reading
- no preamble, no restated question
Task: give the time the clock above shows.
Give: 10:21
